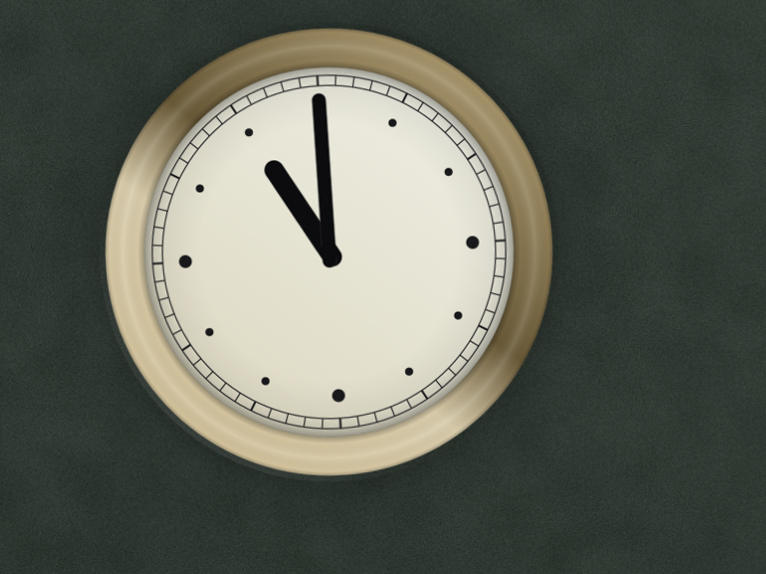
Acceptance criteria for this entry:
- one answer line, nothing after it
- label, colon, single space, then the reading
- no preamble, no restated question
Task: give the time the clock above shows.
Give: 11:00
